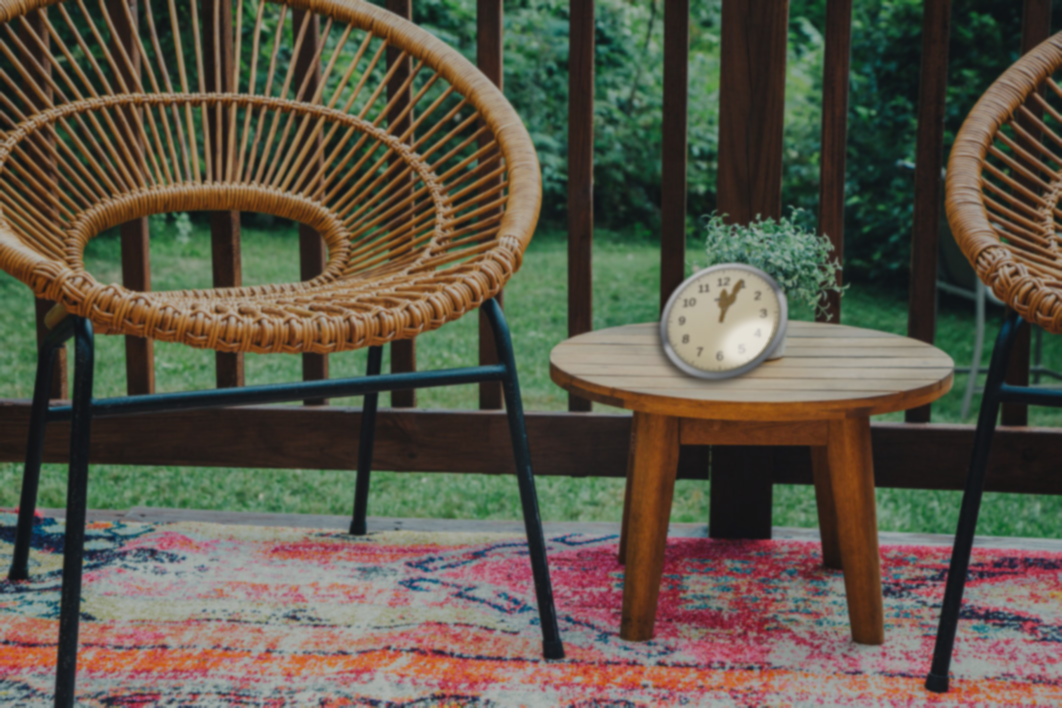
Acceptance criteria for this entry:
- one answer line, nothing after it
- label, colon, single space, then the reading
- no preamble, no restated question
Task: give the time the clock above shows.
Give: 12:04
